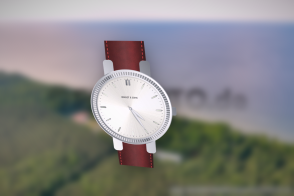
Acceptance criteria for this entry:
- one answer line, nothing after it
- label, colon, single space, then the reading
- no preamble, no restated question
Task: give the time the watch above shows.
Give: 4:25
